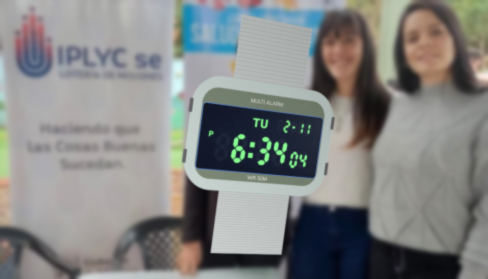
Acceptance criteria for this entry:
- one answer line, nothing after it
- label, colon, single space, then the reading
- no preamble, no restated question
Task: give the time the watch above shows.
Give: 6:34:04
